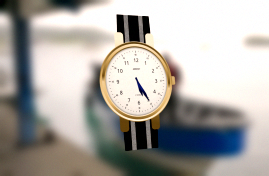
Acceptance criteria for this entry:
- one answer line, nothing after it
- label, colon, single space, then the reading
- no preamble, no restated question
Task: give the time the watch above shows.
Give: 5:25
